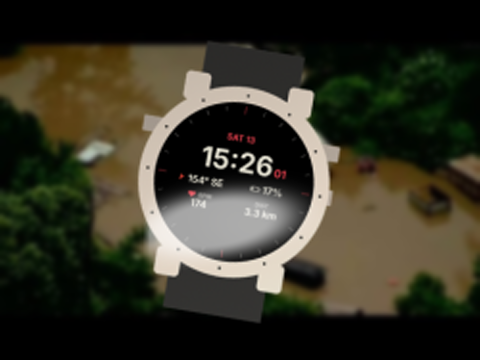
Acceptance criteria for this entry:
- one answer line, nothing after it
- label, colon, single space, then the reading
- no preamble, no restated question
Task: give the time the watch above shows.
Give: 15:26
